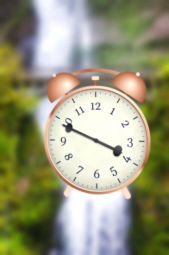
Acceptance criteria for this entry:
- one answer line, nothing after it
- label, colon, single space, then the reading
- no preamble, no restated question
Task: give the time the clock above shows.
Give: 3:49
